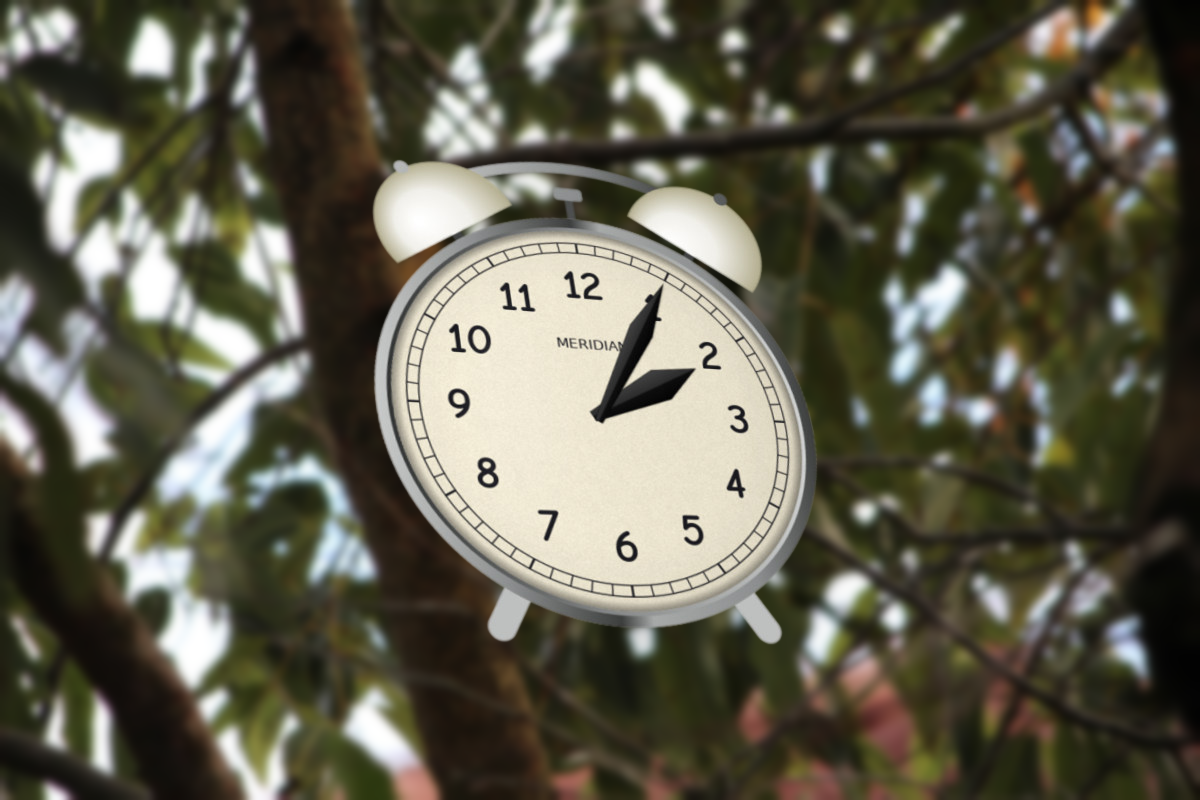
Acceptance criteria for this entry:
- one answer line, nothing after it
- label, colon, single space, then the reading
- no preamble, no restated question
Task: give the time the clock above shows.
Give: 2:05
